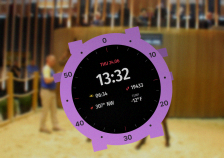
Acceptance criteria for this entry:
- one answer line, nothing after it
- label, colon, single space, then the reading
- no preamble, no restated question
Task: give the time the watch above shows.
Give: 13:32
